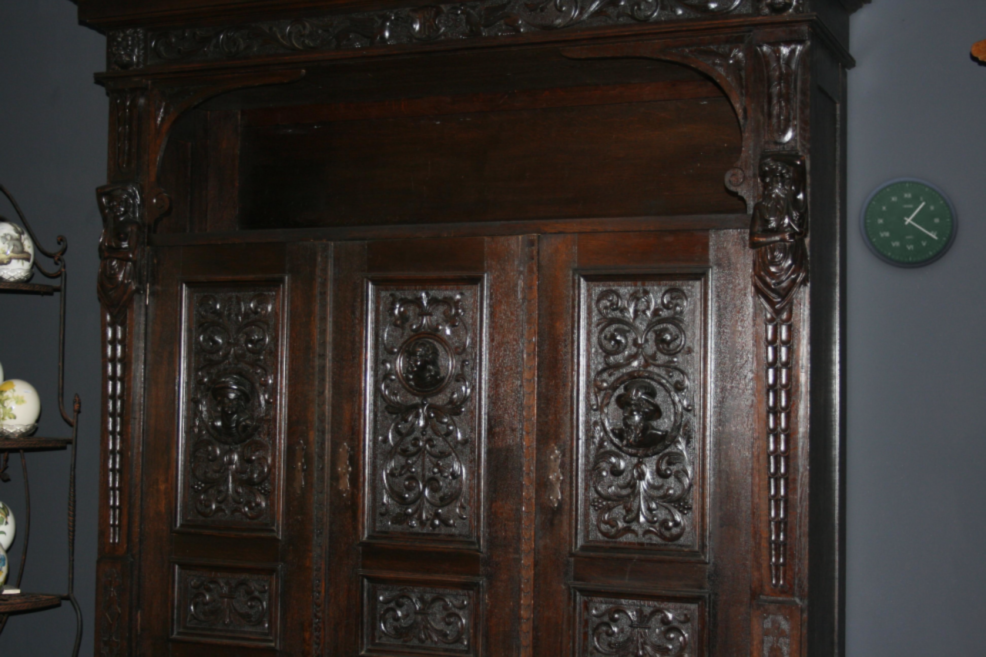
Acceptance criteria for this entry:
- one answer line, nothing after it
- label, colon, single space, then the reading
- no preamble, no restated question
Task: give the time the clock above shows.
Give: 1:21
